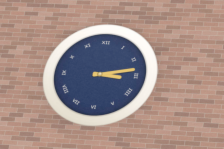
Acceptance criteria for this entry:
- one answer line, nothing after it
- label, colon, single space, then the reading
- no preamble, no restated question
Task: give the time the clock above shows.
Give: 3:13
